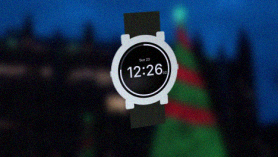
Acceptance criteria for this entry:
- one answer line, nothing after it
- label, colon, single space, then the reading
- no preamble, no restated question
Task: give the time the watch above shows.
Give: 12:26
